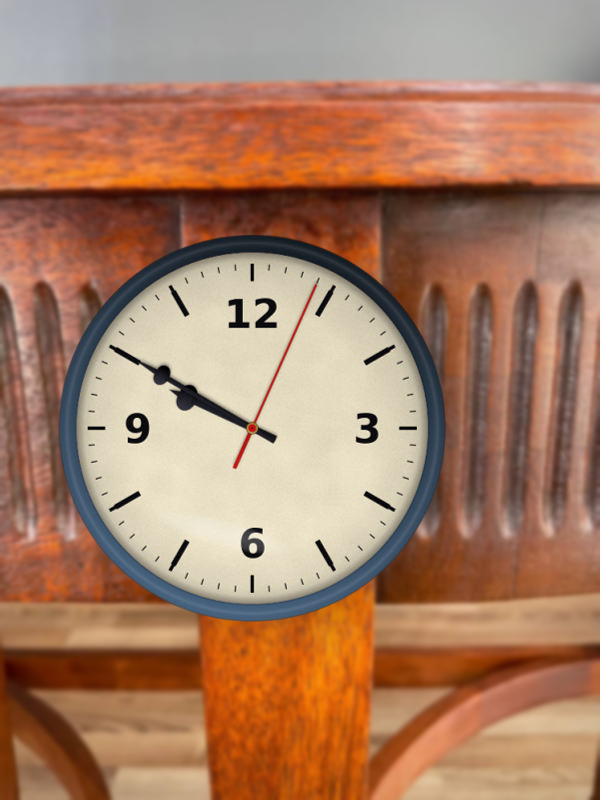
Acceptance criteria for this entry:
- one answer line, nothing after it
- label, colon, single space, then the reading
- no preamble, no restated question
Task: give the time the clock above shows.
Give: 9:50:04
